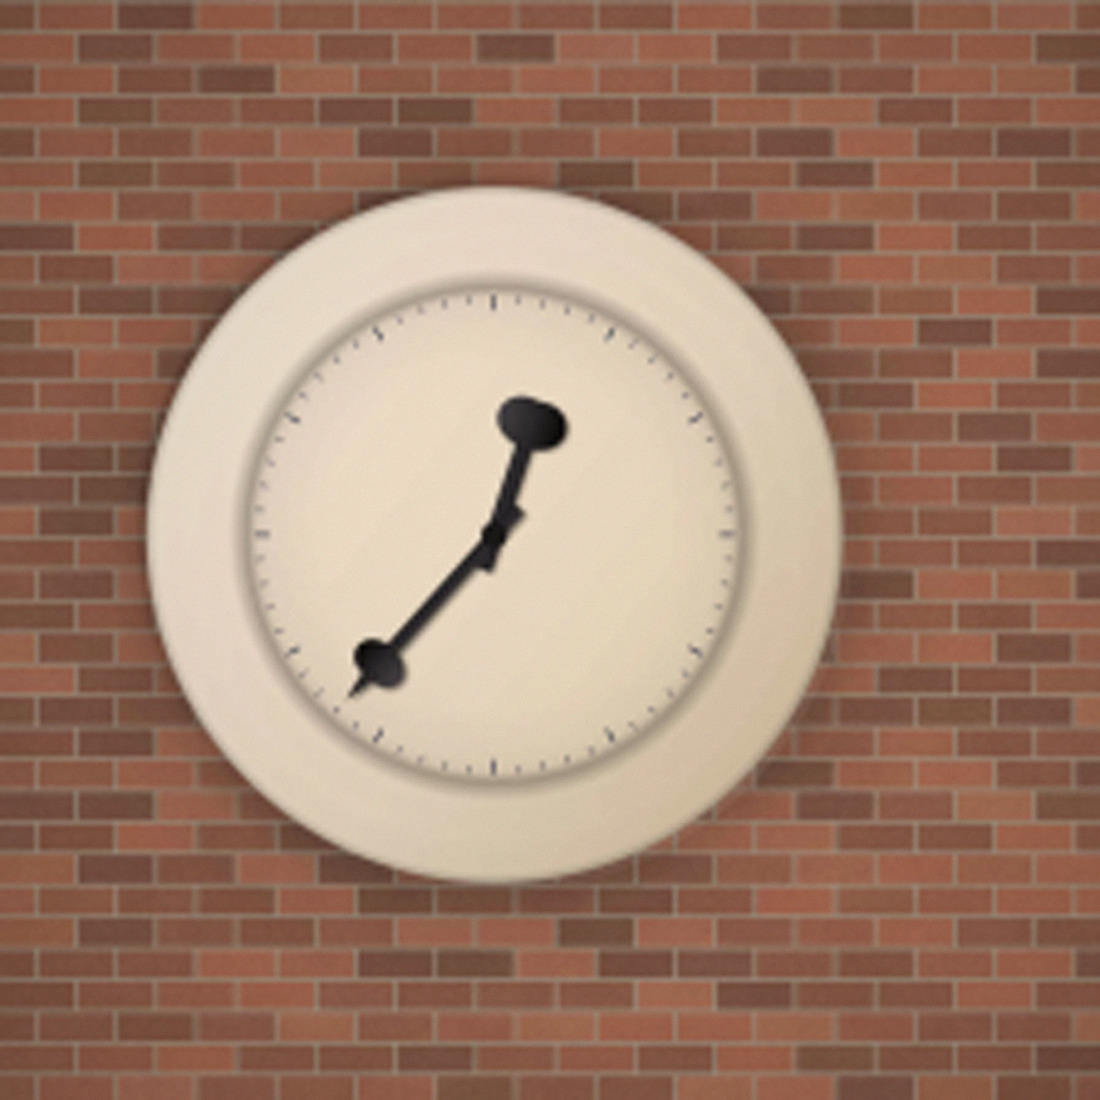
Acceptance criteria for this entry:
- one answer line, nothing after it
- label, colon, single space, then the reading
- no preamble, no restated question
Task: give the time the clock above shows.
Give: 12:37
